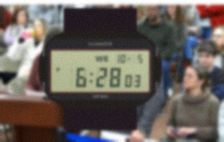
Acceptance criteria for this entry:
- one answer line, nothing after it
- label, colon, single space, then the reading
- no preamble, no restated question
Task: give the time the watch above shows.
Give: 6:28:03
